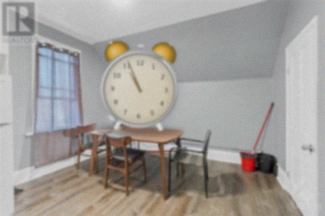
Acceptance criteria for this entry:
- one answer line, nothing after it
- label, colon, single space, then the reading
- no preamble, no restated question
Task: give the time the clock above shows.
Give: 10:56
